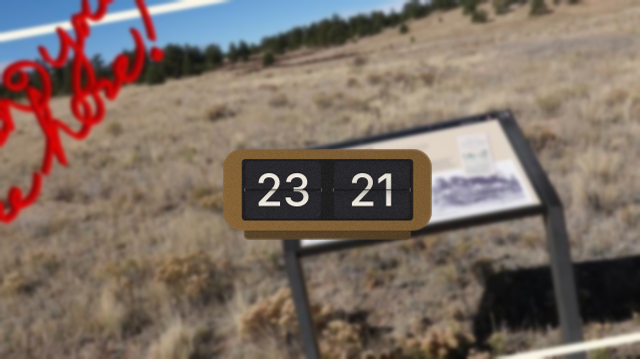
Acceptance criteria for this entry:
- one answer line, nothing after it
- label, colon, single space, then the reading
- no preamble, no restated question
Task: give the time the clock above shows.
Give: 23:21
